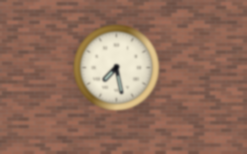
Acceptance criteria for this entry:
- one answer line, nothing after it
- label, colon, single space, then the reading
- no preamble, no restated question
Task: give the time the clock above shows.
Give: 7:28
